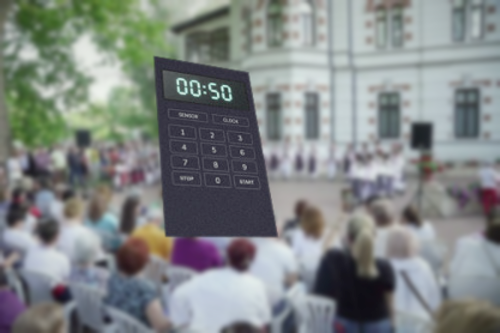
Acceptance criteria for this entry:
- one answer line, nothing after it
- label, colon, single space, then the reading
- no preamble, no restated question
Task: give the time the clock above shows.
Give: 0:50
